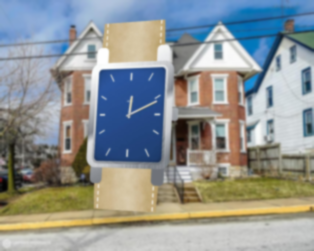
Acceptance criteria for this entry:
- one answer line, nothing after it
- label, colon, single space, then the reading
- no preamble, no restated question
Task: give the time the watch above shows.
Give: 12:11
